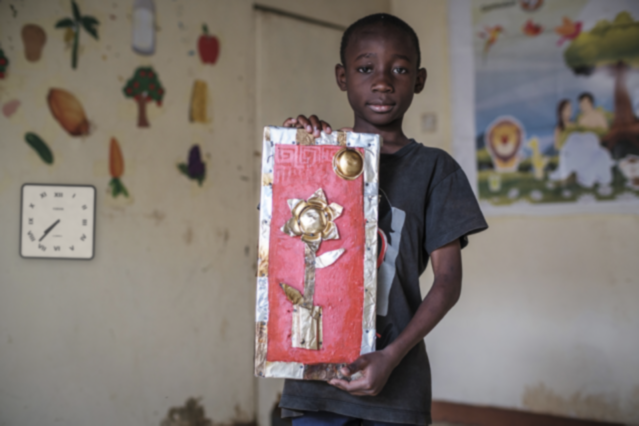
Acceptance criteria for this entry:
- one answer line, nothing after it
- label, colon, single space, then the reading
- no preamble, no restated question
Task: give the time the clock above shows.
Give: 7:37
